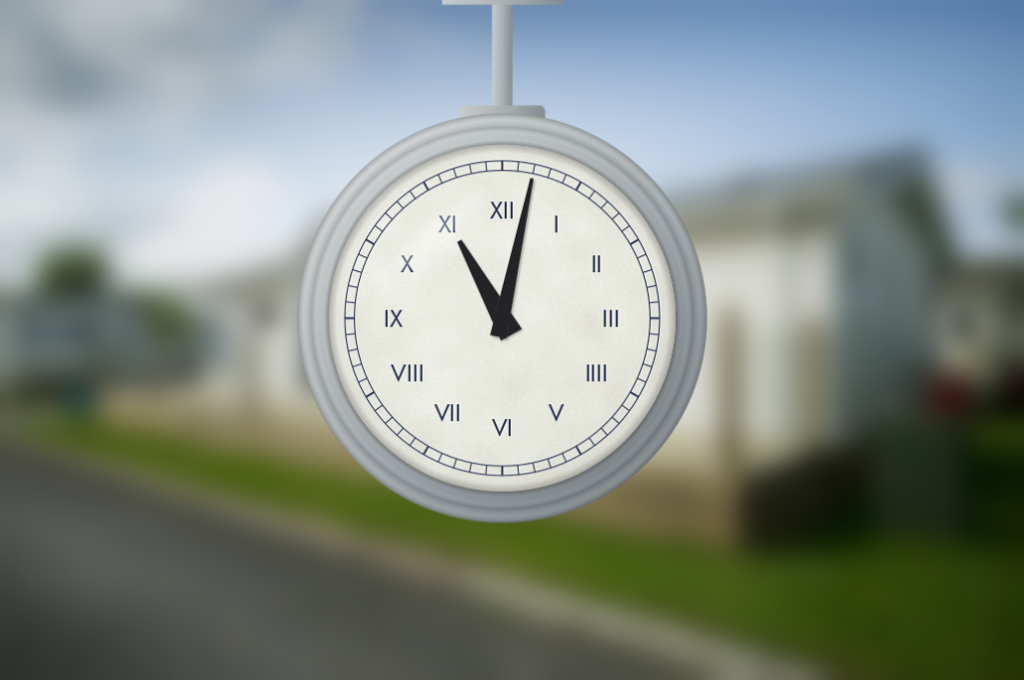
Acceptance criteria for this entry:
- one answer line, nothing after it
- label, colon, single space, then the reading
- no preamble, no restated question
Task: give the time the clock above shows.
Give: 11:02
